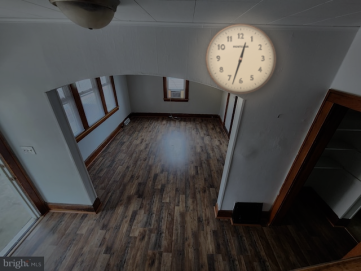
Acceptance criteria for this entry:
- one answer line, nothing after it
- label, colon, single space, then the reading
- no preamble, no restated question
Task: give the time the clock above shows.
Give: 12:33
